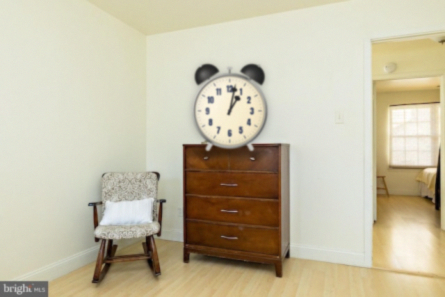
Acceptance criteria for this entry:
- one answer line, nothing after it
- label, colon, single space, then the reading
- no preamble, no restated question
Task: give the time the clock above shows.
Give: 1:02
